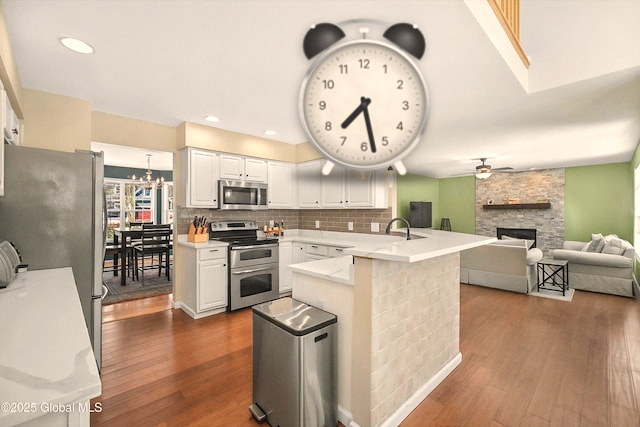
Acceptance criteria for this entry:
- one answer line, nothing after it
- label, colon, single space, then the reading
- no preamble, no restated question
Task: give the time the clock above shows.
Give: 7:28
